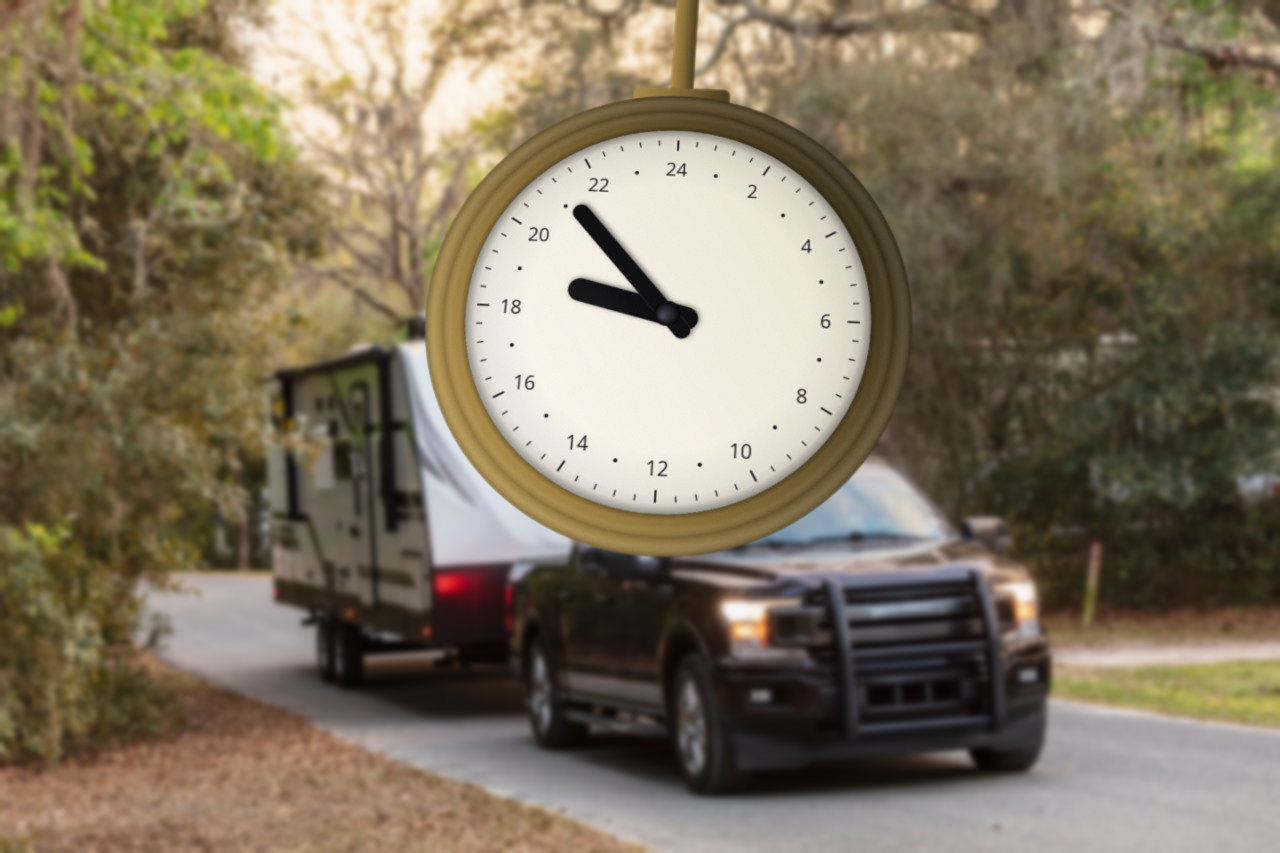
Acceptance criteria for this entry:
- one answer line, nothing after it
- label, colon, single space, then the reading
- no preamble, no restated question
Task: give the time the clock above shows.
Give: 18:53
